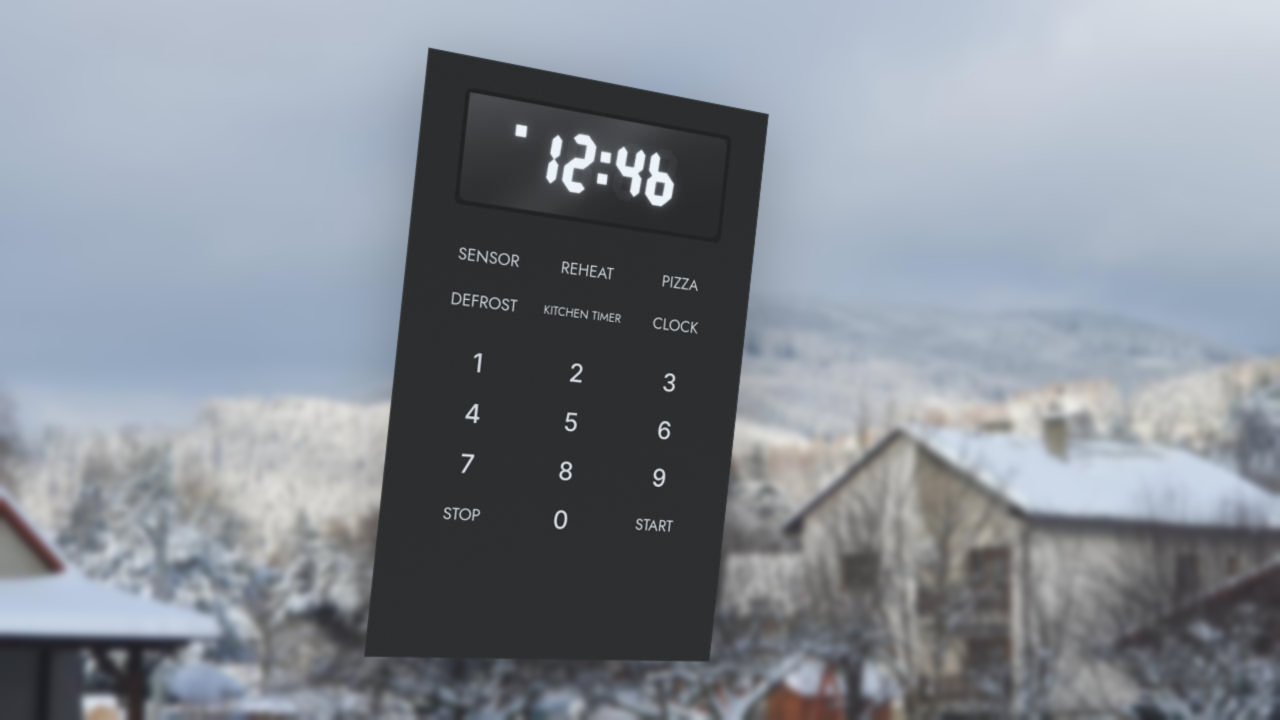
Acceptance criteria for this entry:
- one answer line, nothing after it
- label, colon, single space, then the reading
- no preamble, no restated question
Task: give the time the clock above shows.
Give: 12:46
